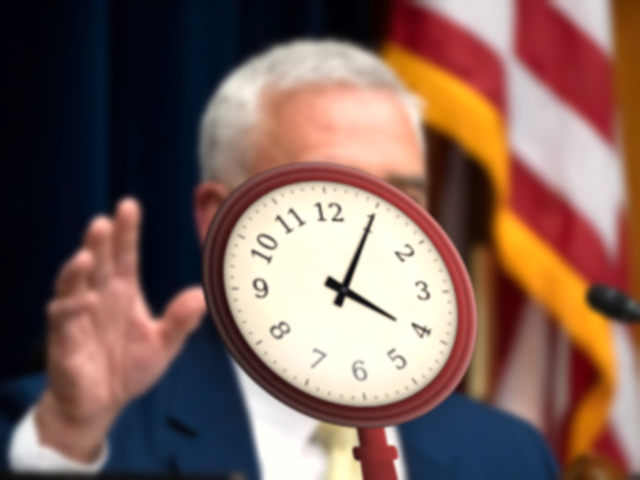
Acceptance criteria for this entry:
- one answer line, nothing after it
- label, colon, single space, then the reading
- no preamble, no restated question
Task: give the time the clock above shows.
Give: 4:05
